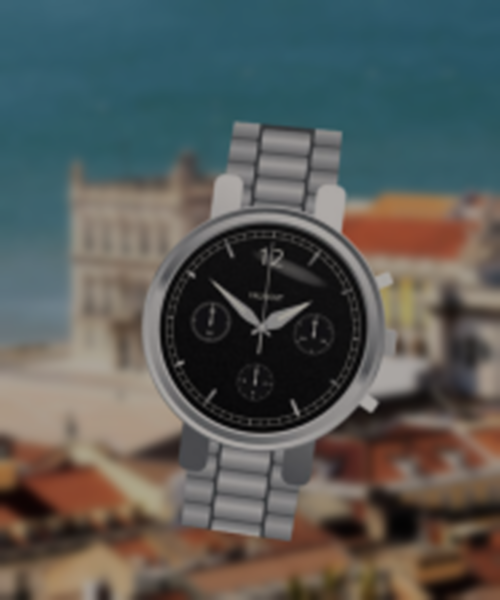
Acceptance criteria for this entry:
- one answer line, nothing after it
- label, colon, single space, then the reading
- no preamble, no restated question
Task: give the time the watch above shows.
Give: 1:51
